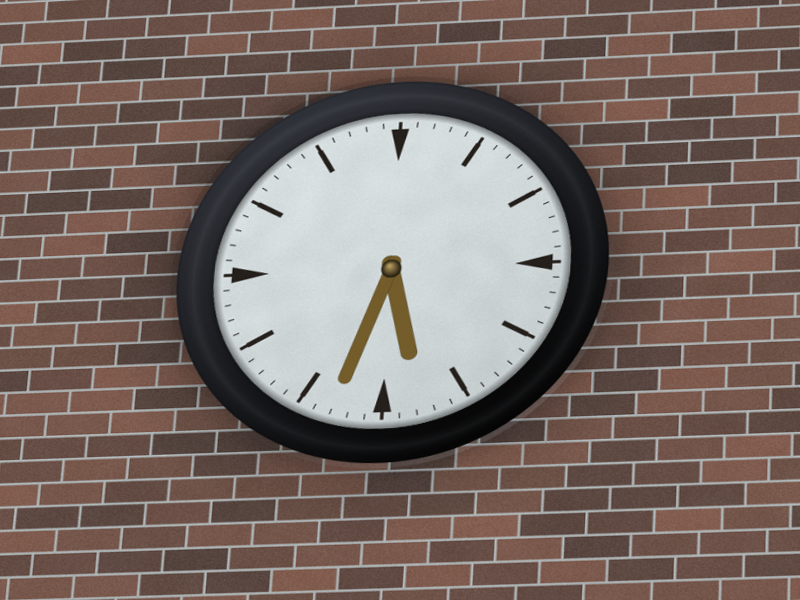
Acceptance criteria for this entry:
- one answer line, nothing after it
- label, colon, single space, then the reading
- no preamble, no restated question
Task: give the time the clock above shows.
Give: 5:33
